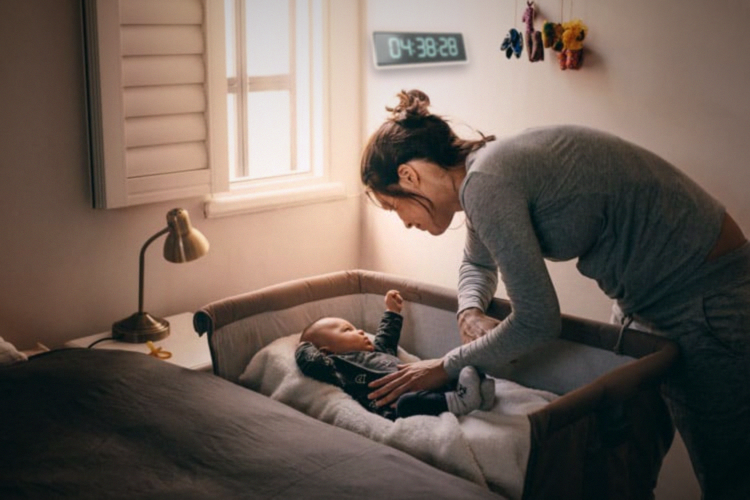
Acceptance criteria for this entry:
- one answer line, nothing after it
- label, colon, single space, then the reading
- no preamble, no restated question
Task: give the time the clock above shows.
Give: 4:38:28
